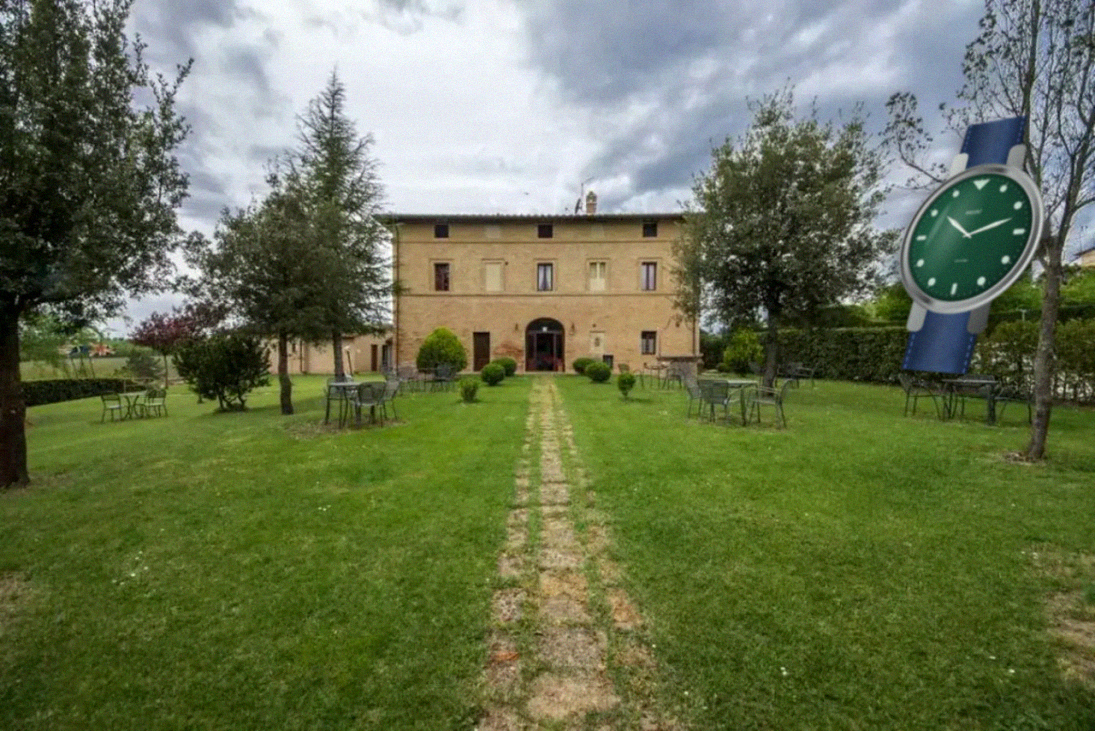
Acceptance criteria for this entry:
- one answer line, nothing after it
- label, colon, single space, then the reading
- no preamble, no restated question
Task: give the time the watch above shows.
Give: 10:12
